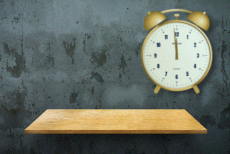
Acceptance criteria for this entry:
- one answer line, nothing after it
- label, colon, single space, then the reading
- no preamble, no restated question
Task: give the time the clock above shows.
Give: 11:59
